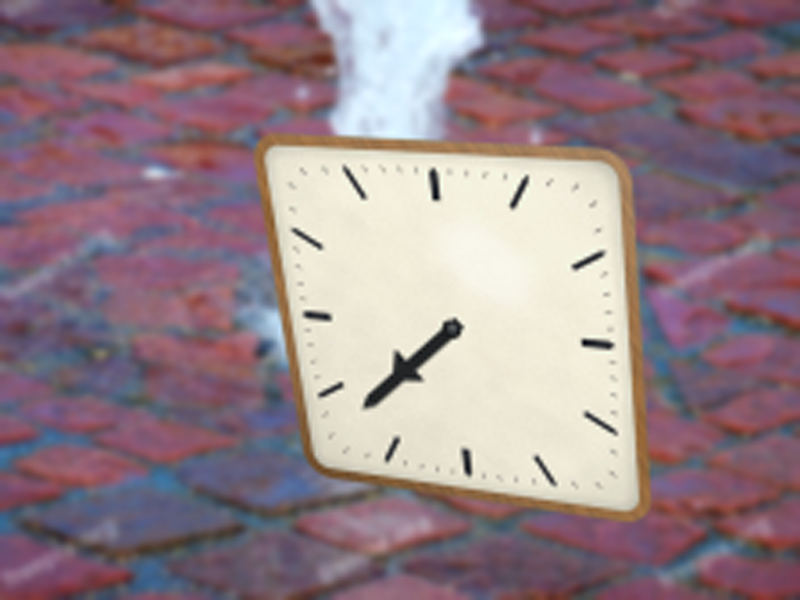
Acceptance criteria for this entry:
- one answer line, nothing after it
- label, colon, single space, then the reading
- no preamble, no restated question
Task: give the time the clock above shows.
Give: 7:38
